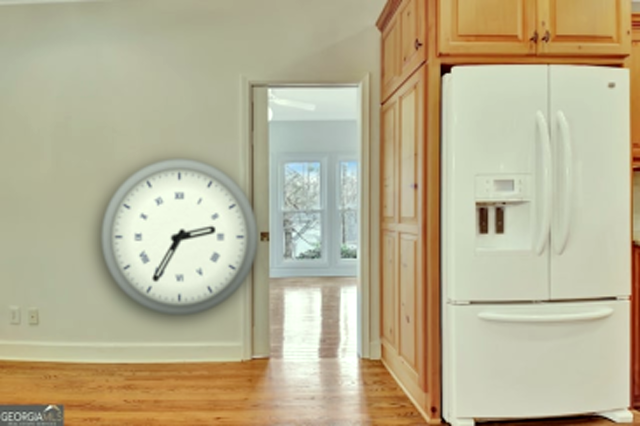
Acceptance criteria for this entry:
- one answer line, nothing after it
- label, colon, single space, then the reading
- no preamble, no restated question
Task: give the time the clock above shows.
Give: 2:35
